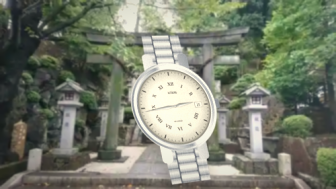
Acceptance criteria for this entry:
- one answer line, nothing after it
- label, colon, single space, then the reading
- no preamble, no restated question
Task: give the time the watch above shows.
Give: 2:44
